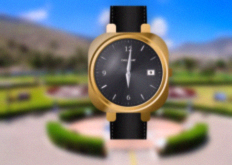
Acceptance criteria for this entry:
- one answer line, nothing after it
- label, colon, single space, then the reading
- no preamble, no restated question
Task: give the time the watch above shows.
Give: 6:01
